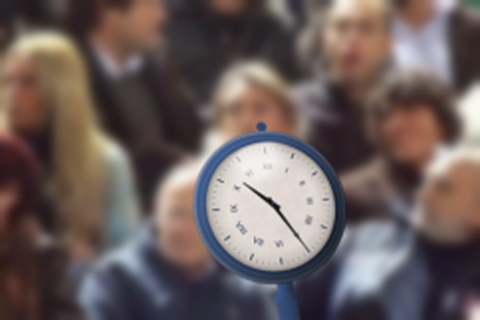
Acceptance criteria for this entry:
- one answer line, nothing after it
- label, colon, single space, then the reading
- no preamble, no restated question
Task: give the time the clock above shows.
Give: 10:25
